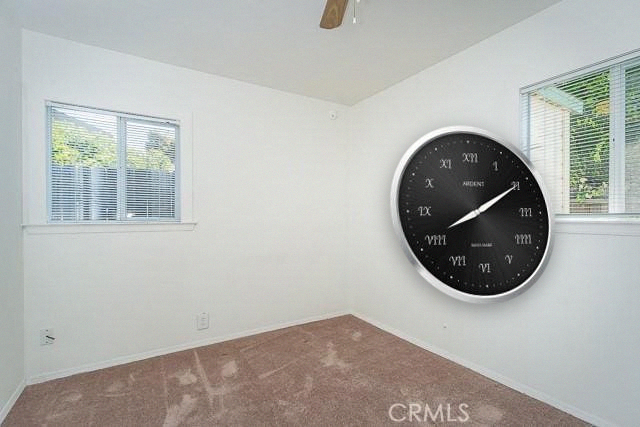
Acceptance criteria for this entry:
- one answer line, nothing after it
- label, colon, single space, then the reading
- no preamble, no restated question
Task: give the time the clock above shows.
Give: 8:10
